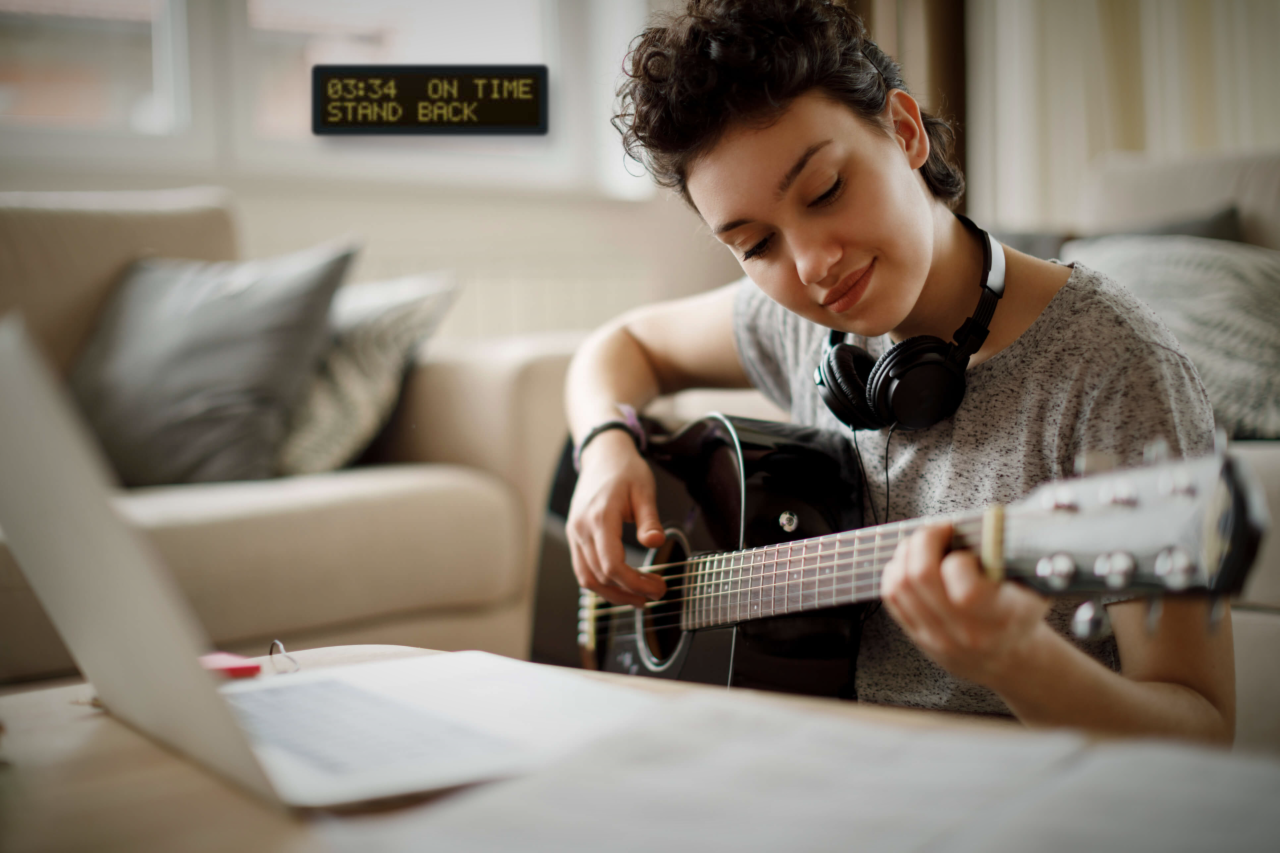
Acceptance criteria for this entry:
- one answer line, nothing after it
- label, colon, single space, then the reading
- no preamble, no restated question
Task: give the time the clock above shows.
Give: 3:34
